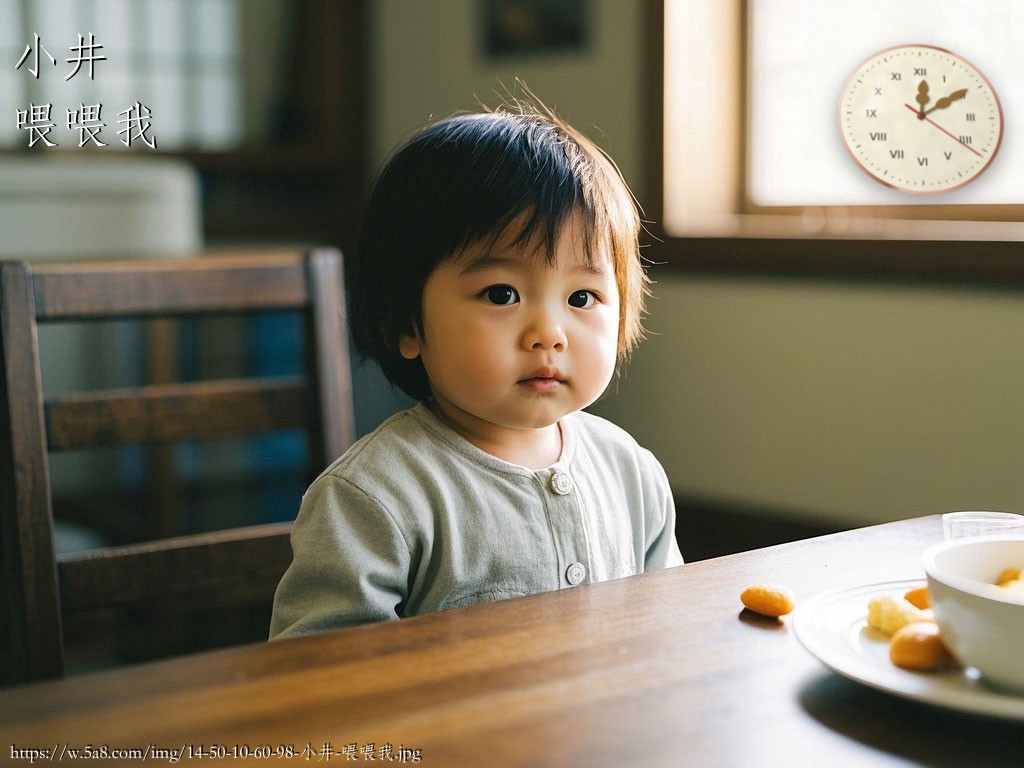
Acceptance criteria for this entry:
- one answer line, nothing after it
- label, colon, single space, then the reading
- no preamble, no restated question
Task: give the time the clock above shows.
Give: 12:09:21
